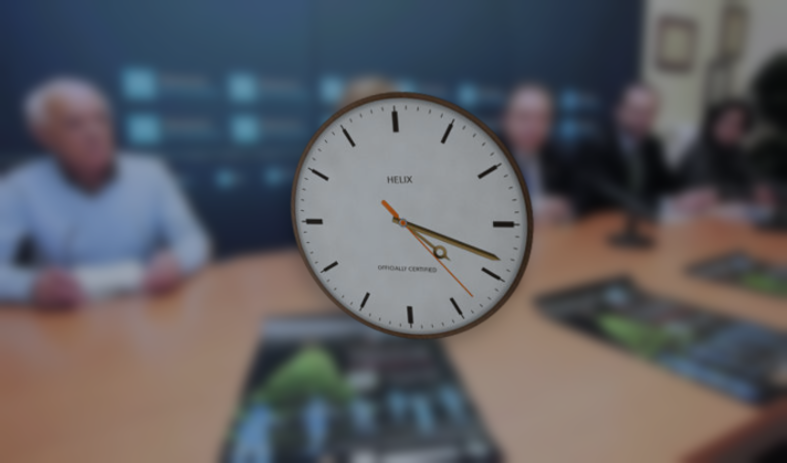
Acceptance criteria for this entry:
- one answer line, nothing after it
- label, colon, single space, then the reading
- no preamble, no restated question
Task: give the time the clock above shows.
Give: 4:18:23
